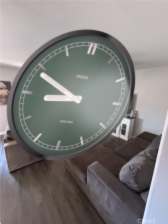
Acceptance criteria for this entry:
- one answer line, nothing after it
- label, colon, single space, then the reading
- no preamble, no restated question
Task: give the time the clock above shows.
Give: 8:49
